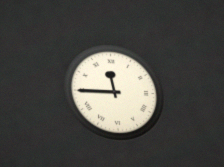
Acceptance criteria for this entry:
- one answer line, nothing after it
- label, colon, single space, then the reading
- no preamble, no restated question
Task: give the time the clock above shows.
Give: 11:45
